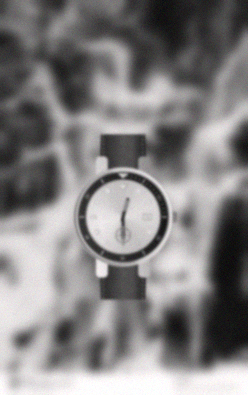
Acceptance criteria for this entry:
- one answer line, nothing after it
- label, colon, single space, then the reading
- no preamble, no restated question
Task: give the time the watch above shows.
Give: 12:30
